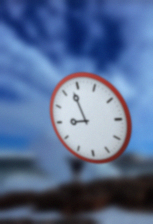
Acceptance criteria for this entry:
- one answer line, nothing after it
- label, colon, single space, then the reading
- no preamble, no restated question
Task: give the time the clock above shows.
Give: 8:58
